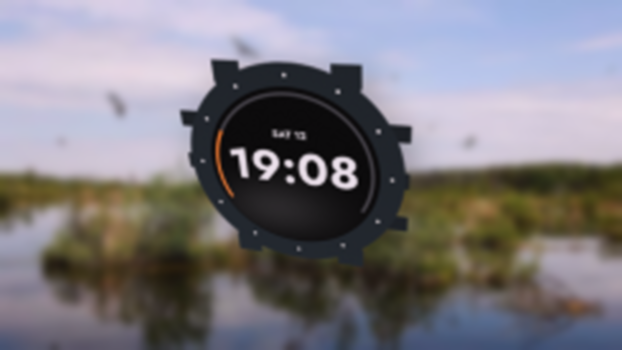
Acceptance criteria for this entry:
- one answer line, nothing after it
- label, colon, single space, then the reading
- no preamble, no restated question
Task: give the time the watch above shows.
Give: 19:08
